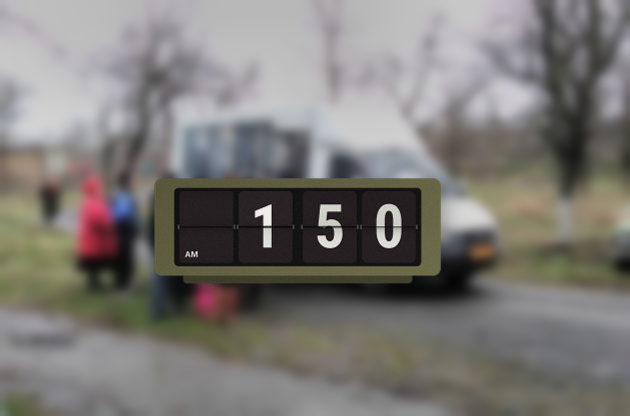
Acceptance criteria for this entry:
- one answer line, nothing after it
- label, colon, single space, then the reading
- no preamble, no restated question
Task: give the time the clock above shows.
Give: 1:50
